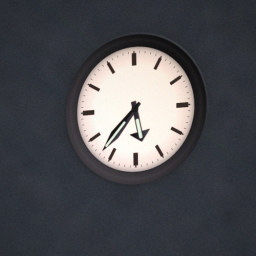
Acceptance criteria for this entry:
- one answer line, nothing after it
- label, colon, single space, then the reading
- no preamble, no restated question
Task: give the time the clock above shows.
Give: 5:37
